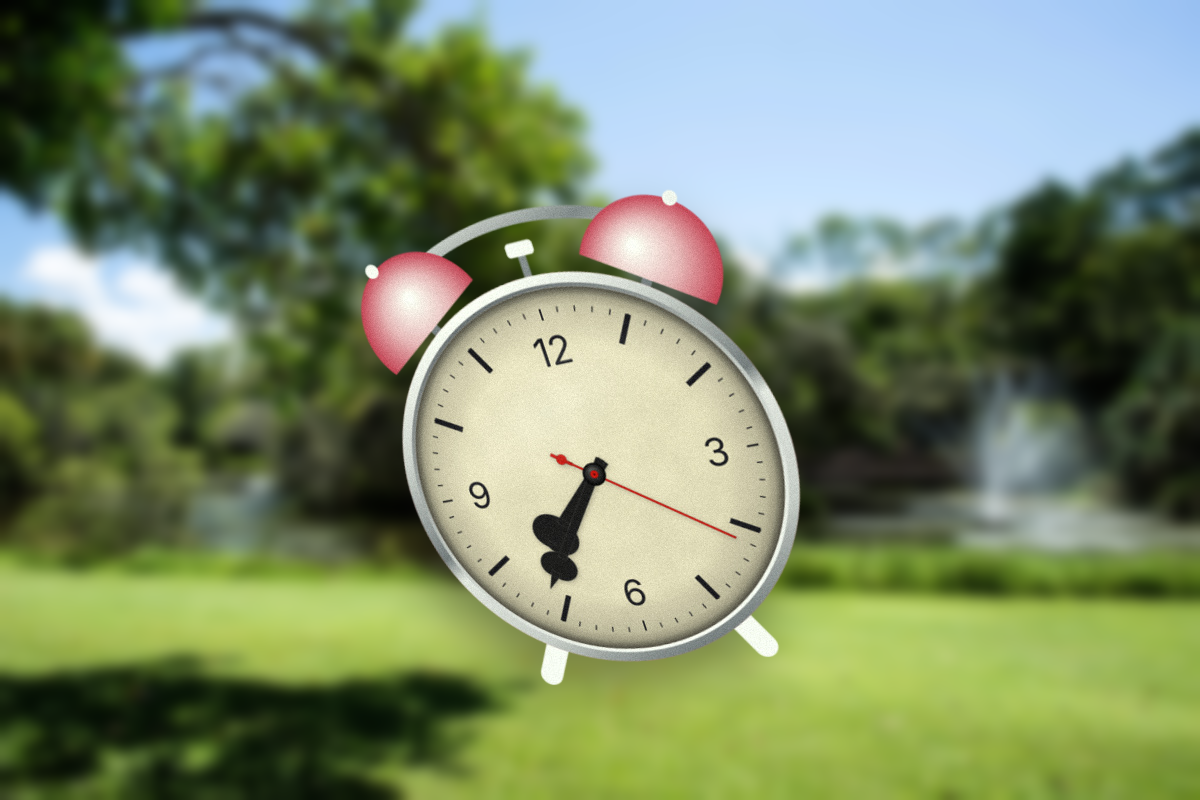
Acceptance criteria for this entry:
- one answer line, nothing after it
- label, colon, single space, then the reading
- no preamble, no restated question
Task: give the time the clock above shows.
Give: 7:36:21
